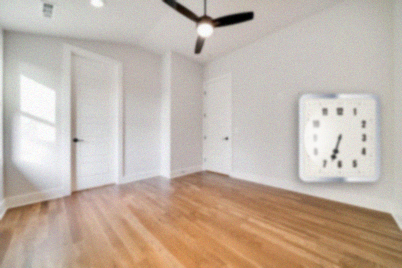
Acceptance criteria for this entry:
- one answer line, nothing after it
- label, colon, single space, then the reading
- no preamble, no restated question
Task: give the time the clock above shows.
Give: 6:33
